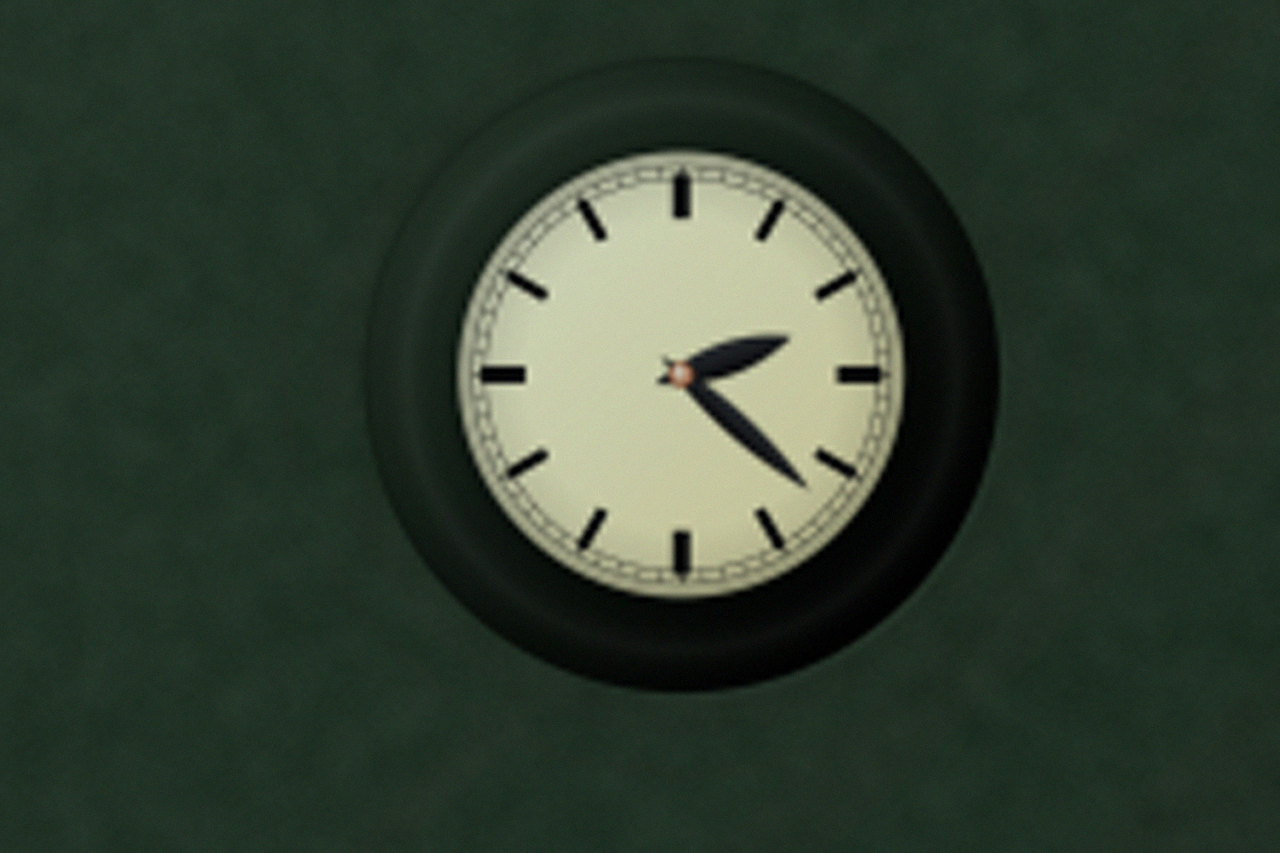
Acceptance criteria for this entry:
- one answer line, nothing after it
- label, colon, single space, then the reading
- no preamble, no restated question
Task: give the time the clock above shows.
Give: 2:22
